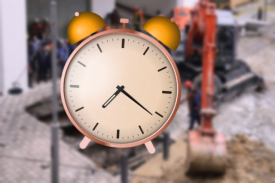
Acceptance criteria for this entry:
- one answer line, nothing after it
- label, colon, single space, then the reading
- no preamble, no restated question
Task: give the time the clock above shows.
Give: 7:21
